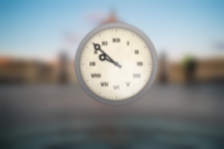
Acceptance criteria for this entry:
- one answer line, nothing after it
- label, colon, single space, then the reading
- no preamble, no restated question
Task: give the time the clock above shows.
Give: 9:52
